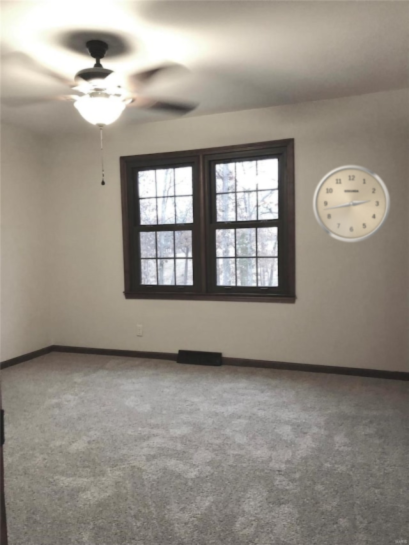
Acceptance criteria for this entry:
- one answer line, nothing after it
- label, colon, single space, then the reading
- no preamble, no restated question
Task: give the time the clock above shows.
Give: 2:43
